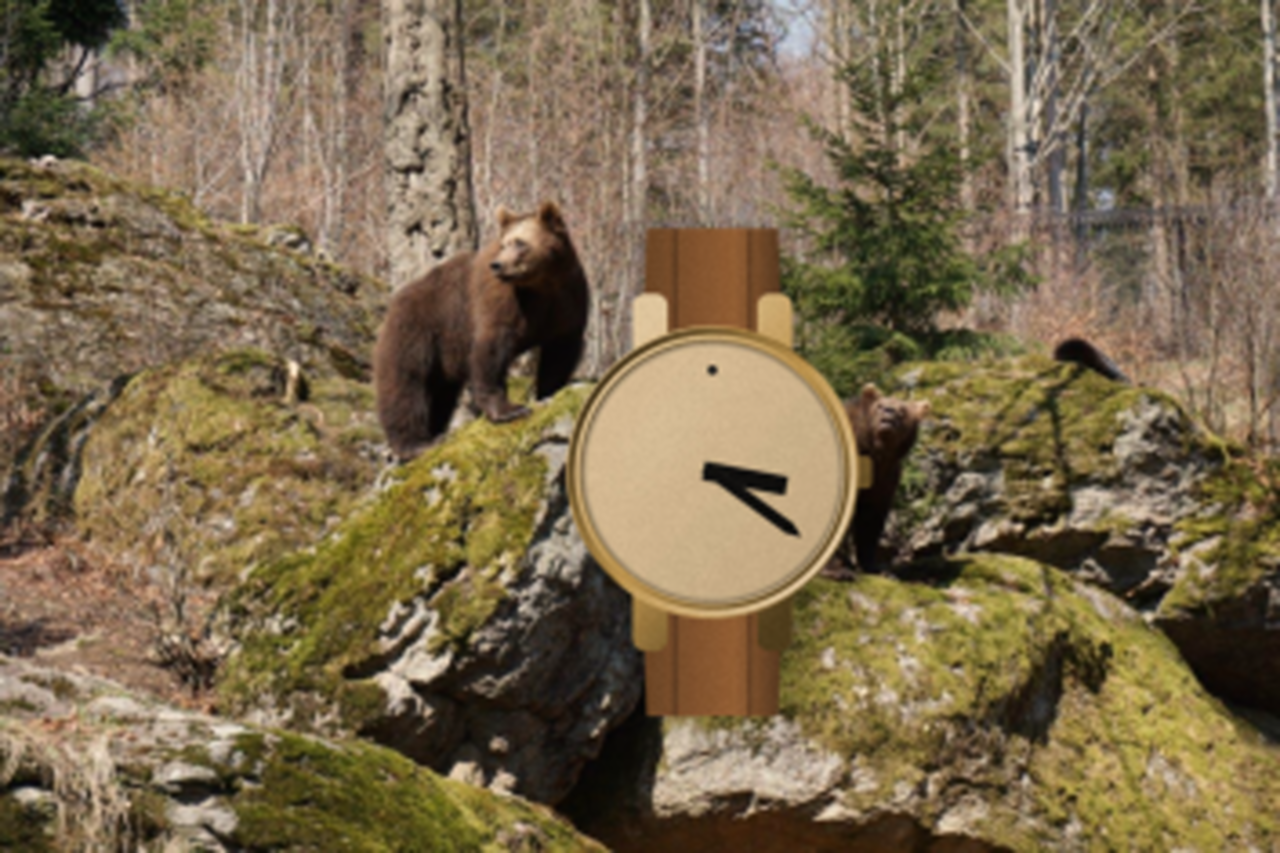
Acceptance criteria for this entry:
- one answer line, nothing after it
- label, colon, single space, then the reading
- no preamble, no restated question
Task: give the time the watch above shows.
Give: 3:21
